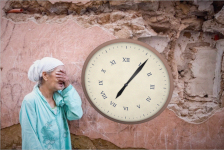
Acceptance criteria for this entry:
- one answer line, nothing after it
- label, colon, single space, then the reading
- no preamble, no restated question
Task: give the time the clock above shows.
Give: 7:06
